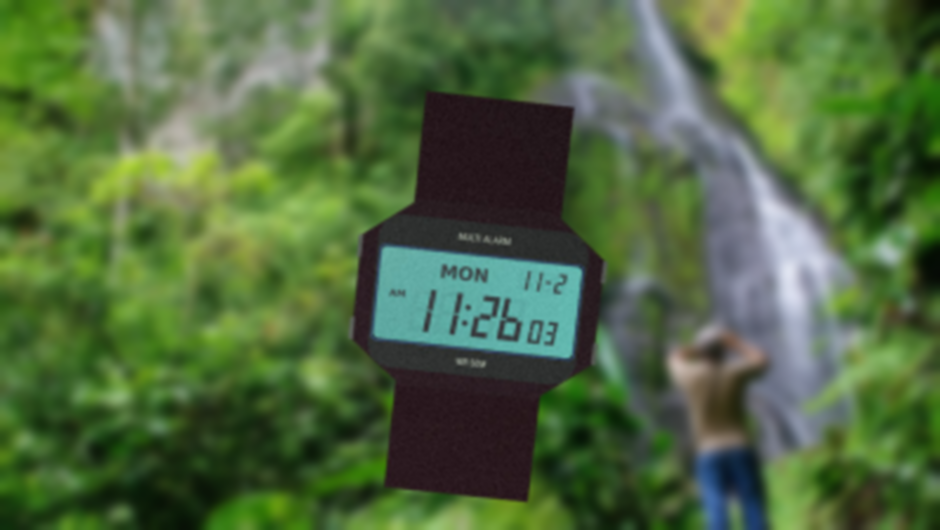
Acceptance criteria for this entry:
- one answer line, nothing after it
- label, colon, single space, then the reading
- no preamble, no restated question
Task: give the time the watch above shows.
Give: 11:26:03
